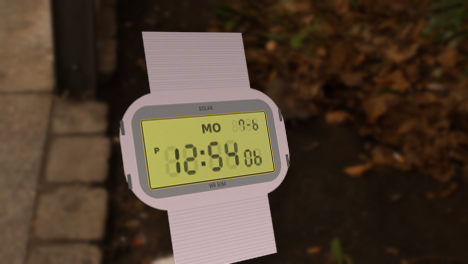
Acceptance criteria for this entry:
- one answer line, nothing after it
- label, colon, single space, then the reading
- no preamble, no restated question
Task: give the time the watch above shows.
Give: 12:54:06
